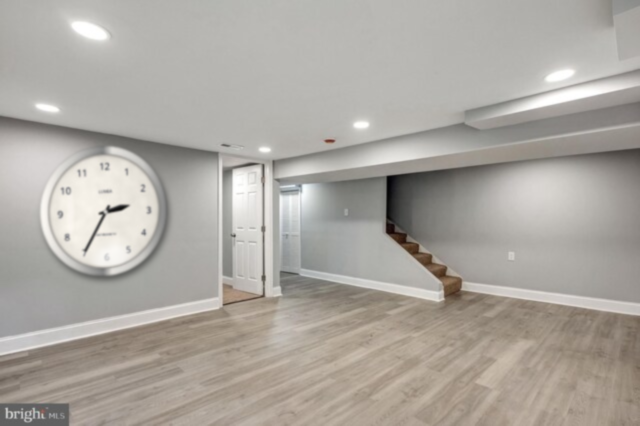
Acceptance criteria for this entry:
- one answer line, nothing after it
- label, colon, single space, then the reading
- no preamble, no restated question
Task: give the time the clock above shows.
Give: 2:35
